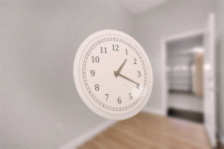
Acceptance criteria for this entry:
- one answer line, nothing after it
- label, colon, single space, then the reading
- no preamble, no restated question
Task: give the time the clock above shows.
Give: 1:19
